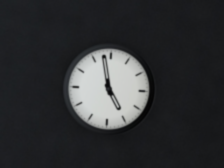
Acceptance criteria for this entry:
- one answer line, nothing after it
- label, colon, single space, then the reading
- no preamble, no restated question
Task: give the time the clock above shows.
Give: 4:58
